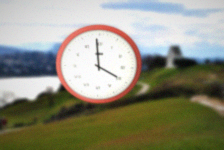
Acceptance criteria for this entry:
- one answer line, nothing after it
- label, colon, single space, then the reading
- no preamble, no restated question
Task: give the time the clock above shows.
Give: 3:59
